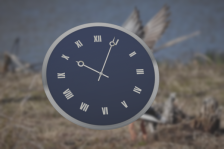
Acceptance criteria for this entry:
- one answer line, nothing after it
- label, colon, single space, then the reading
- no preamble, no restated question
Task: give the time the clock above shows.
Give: 10:04
